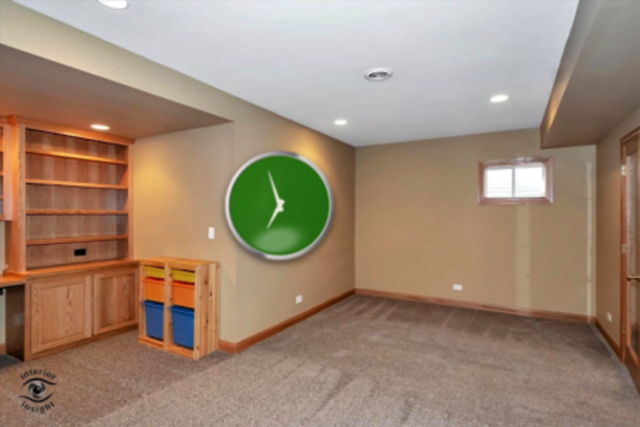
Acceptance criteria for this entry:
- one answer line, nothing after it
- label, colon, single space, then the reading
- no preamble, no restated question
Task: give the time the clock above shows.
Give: 6:57
